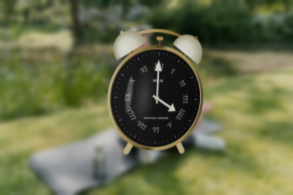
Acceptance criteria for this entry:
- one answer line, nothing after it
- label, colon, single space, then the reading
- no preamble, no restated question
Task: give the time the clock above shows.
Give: 4:00
